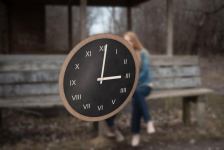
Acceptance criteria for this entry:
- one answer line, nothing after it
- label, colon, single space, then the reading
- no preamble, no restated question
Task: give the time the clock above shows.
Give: 3:01
